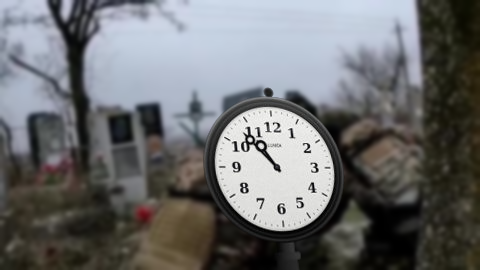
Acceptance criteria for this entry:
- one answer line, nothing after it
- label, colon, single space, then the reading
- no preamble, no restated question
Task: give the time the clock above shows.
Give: 10:53
